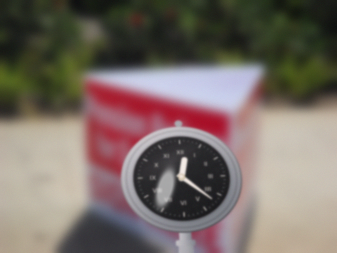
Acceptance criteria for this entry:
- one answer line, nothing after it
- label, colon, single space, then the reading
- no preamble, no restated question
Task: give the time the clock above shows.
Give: 12:22
